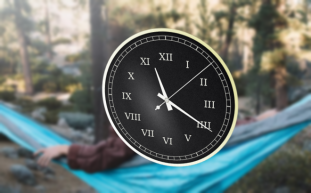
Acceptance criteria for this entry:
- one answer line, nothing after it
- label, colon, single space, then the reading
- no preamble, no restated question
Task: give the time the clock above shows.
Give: 11:20:08
